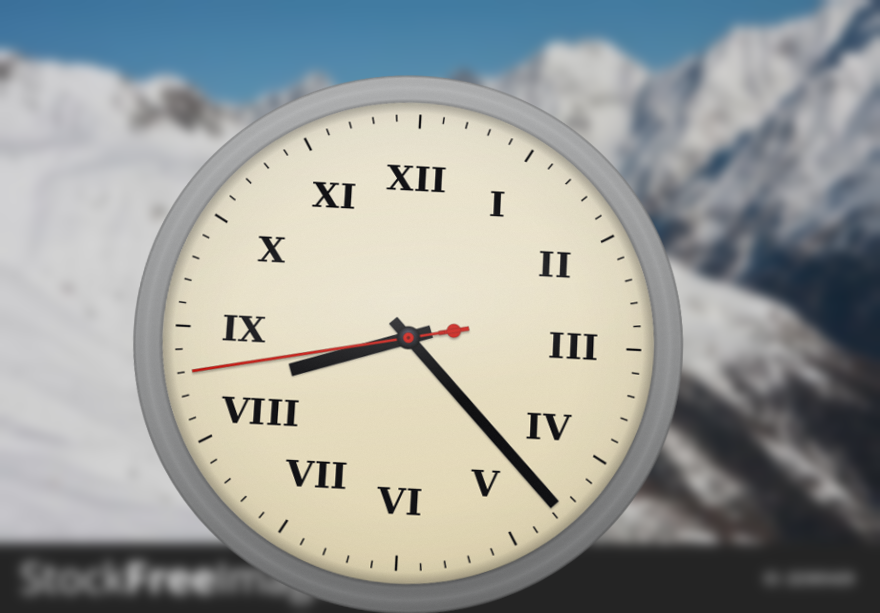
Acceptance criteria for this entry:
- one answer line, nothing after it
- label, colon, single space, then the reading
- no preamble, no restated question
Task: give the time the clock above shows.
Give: 8:22:43
